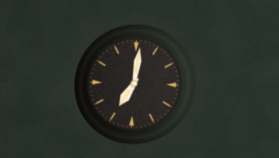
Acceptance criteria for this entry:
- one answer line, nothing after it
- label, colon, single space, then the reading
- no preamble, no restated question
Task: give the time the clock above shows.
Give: 7:01
